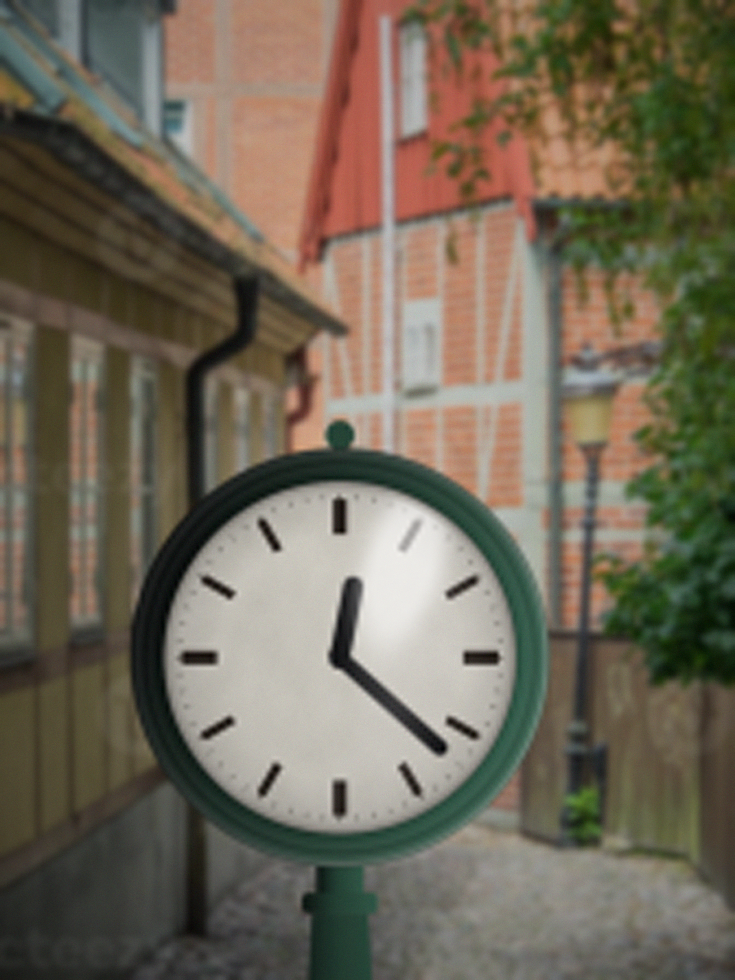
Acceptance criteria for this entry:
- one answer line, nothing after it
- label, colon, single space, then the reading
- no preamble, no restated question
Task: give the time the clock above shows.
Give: 12:22
